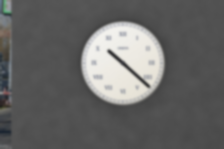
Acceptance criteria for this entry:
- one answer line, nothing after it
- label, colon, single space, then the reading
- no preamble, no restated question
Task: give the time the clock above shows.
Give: 10:22
